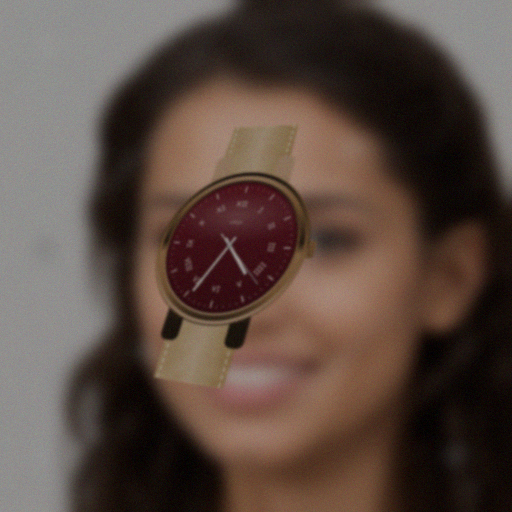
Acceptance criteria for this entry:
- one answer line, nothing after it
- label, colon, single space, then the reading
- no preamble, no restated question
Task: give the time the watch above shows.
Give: 4:34:22
